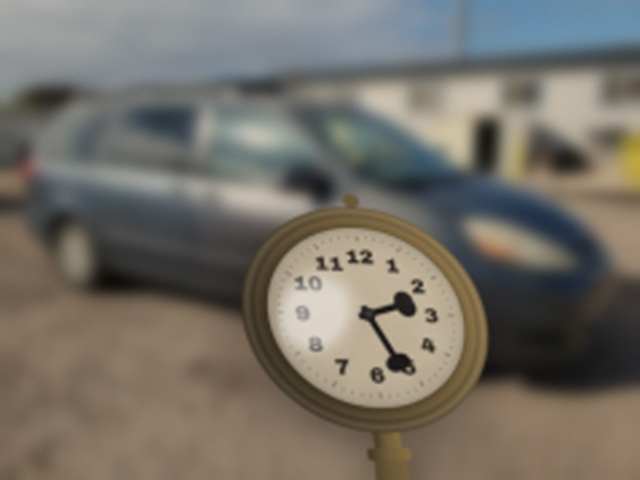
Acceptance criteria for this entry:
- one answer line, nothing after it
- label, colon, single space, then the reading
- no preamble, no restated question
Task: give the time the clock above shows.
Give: 2:26
